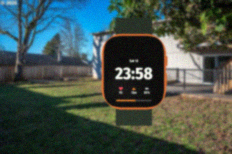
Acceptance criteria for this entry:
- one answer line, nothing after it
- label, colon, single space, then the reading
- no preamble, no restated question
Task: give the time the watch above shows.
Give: 23:58
